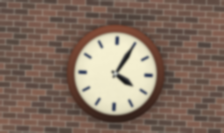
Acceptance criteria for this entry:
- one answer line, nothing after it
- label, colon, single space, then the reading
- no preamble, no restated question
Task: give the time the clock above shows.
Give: 4:05
